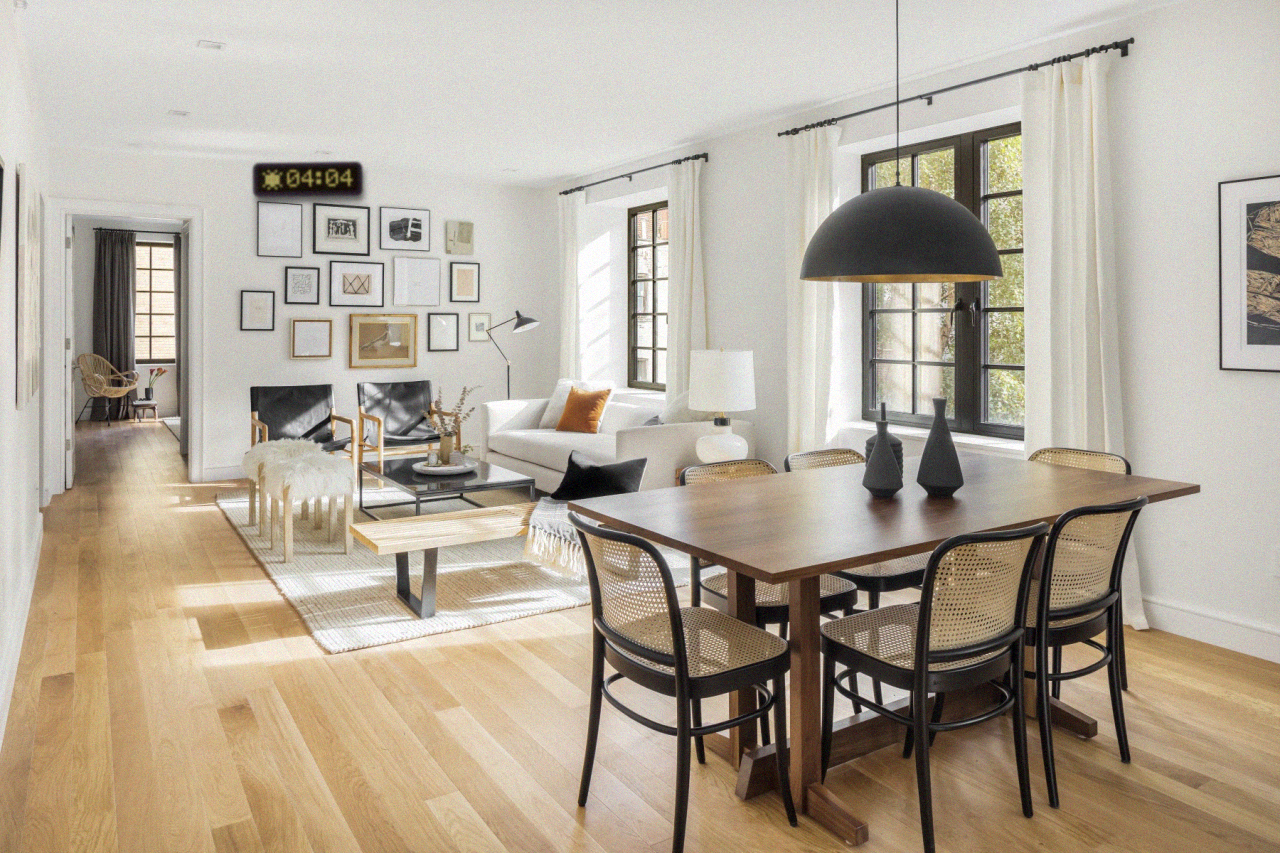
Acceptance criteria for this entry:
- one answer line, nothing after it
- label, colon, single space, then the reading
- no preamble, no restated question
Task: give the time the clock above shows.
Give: 4:04
